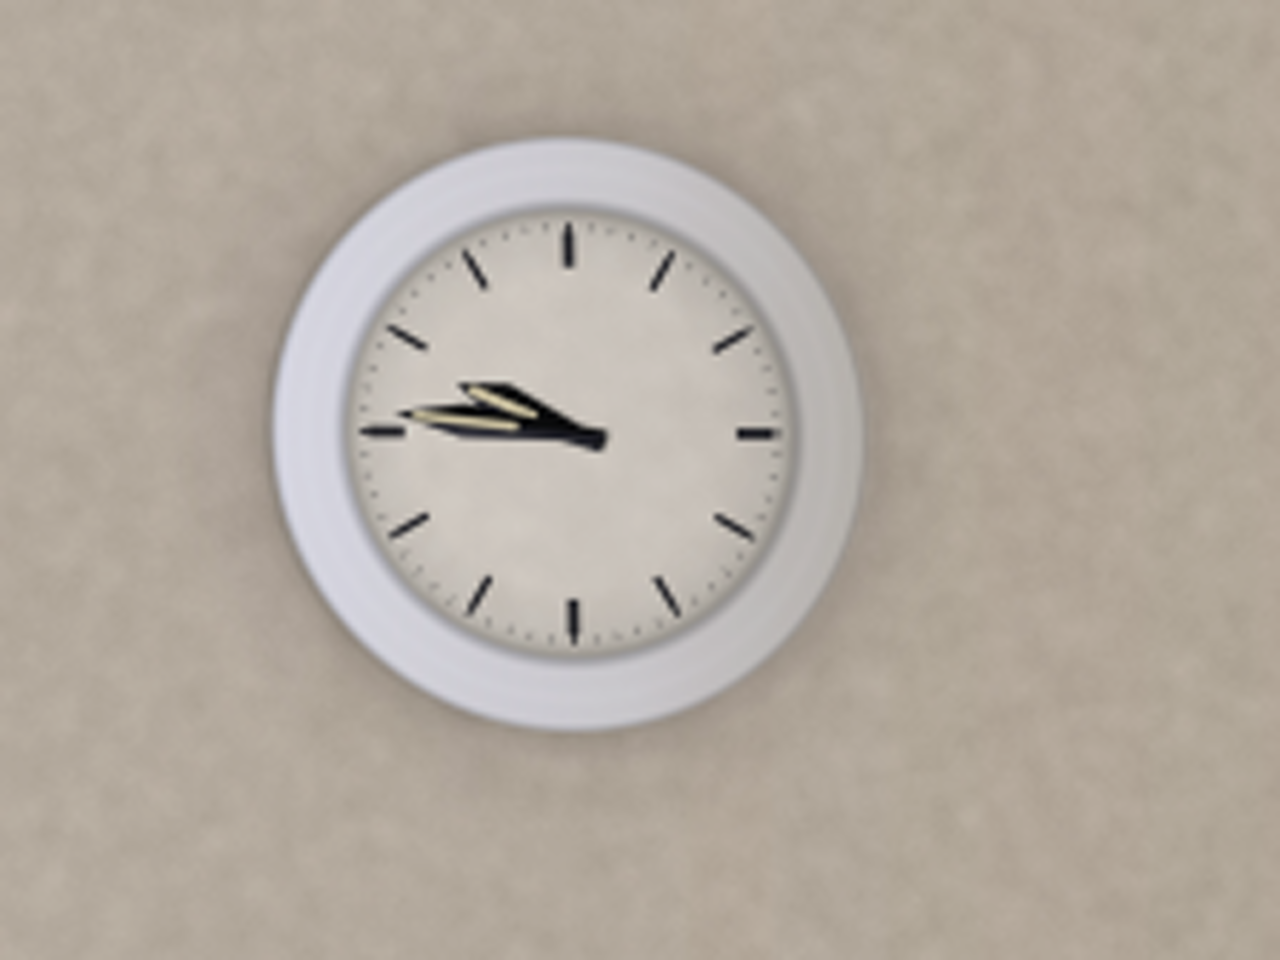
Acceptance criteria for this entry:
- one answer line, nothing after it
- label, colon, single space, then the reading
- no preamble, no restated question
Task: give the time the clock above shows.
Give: 9:46
